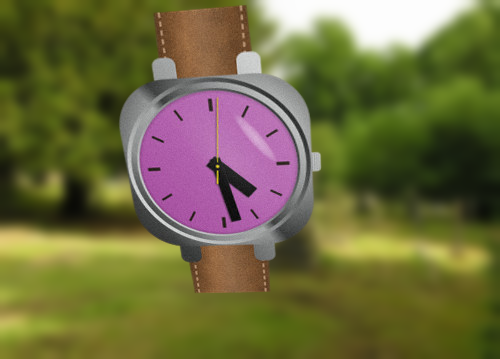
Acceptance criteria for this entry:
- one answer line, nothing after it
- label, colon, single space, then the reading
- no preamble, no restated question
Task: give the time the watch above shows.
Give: 4:28:01
